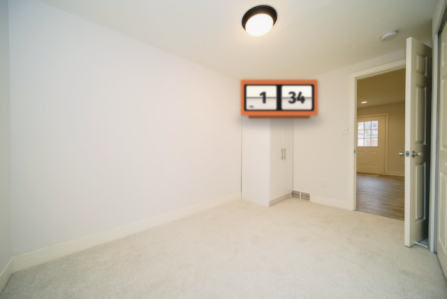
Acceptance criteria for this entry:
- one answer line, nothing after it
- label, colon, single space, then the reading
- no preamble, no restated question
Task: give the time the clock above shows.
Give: 1:34
